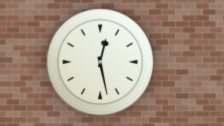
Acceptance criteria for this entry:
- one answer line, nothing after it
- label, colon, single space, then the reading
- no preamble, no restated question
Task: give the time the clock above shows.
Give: 12:28
